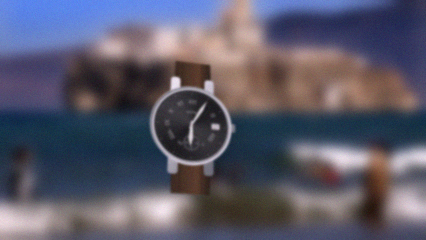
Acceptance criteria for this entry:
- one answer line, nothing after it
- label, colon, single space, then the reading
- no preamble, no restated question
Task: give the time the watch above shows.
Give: 6:05
